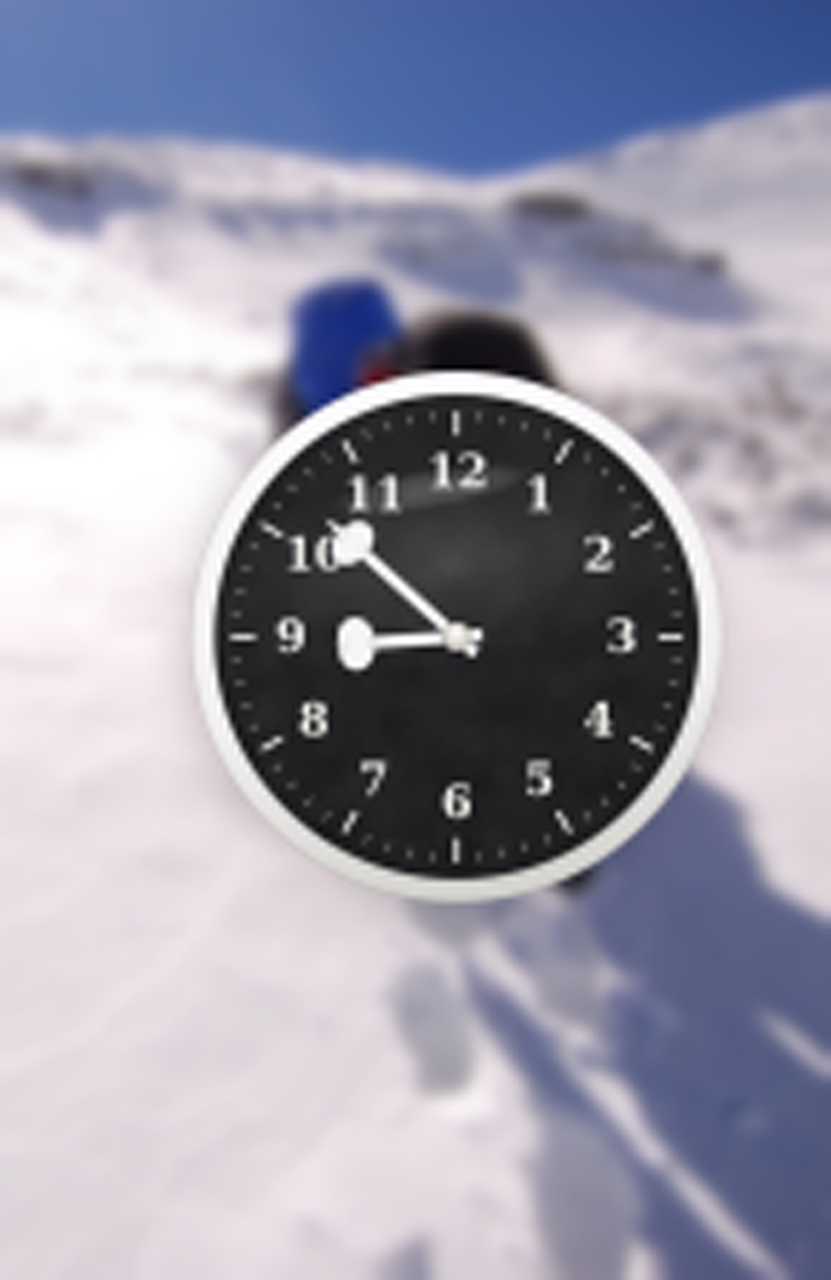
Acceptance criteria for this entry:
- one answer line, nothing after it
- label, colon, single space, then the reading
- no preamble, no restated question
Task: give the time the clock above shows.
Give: 8:52
